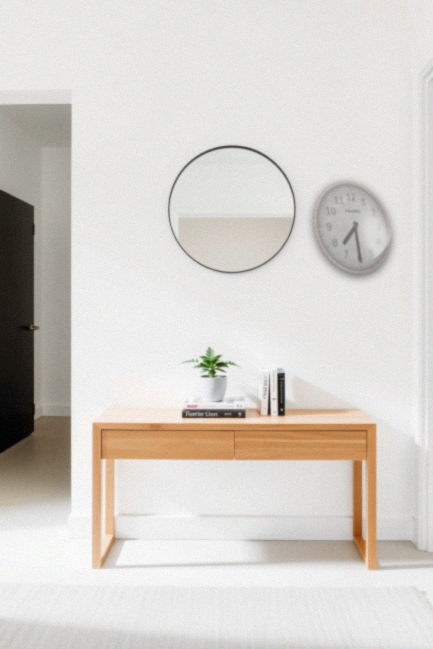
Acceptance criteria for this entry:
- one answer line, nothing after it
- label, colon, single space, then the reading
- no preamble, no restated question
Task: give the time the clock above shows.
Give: 7:30
